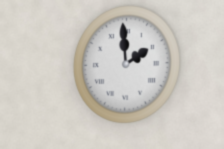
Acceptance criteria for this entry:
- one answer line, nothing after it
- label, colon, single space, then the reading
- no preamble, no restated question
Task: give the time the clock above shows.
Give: 1:59
